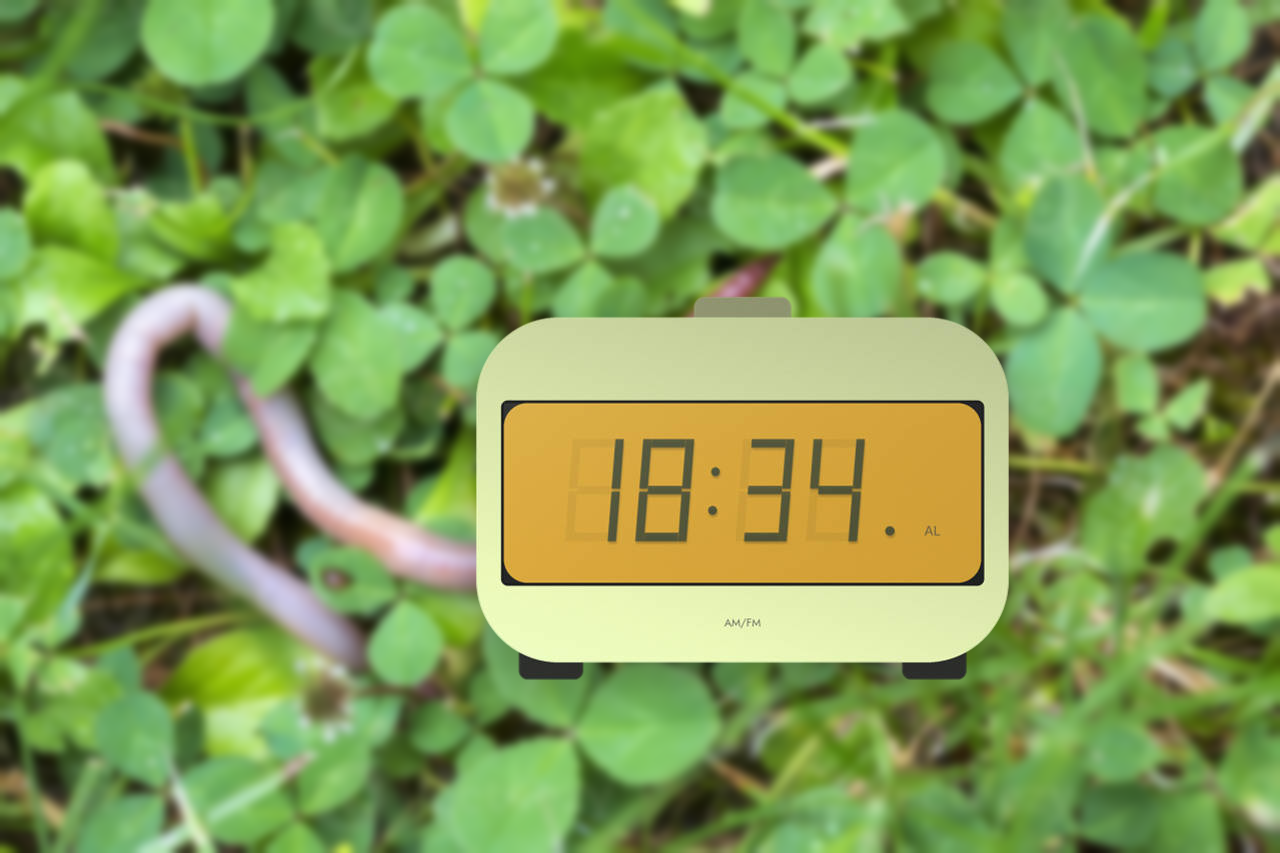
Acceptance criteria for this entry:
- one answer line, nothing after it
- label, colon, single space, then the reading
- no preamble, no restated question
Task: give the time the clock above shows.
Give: 18:34
